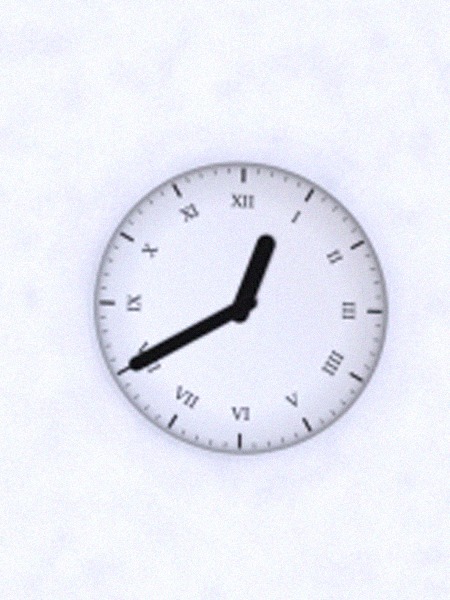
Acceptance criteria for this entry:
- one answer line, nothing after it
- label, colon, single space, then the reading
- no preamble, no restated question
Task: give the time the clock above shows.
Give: 12:40
